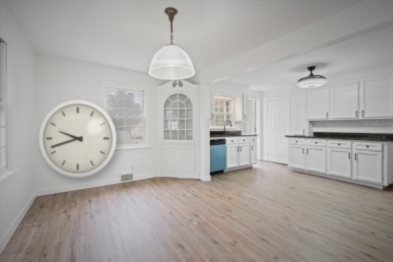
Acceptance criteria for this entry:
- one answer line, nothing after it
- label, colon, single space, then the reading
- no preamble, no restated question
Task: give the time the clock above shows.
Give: 9:42
